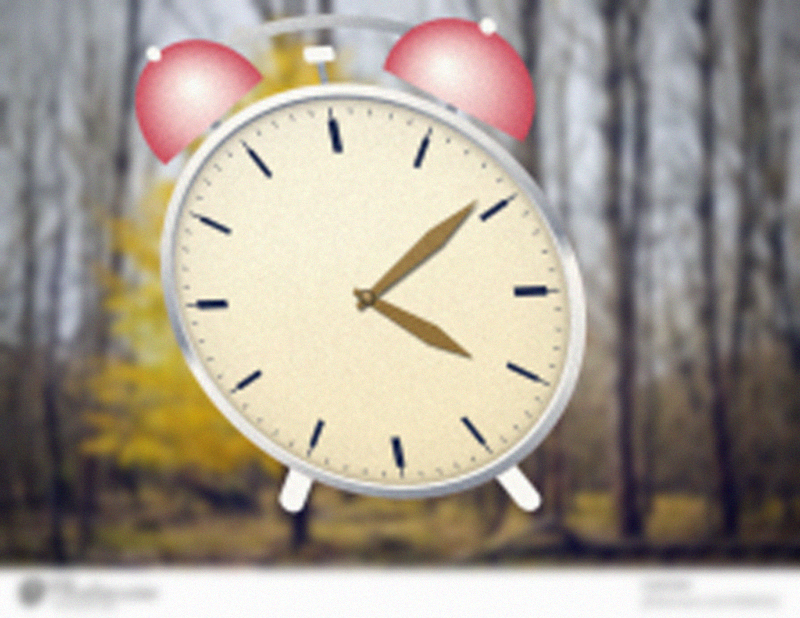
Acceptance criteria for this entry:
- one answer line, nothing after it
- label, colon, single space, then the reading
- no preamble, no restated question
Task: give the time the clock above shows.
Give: 4:09
